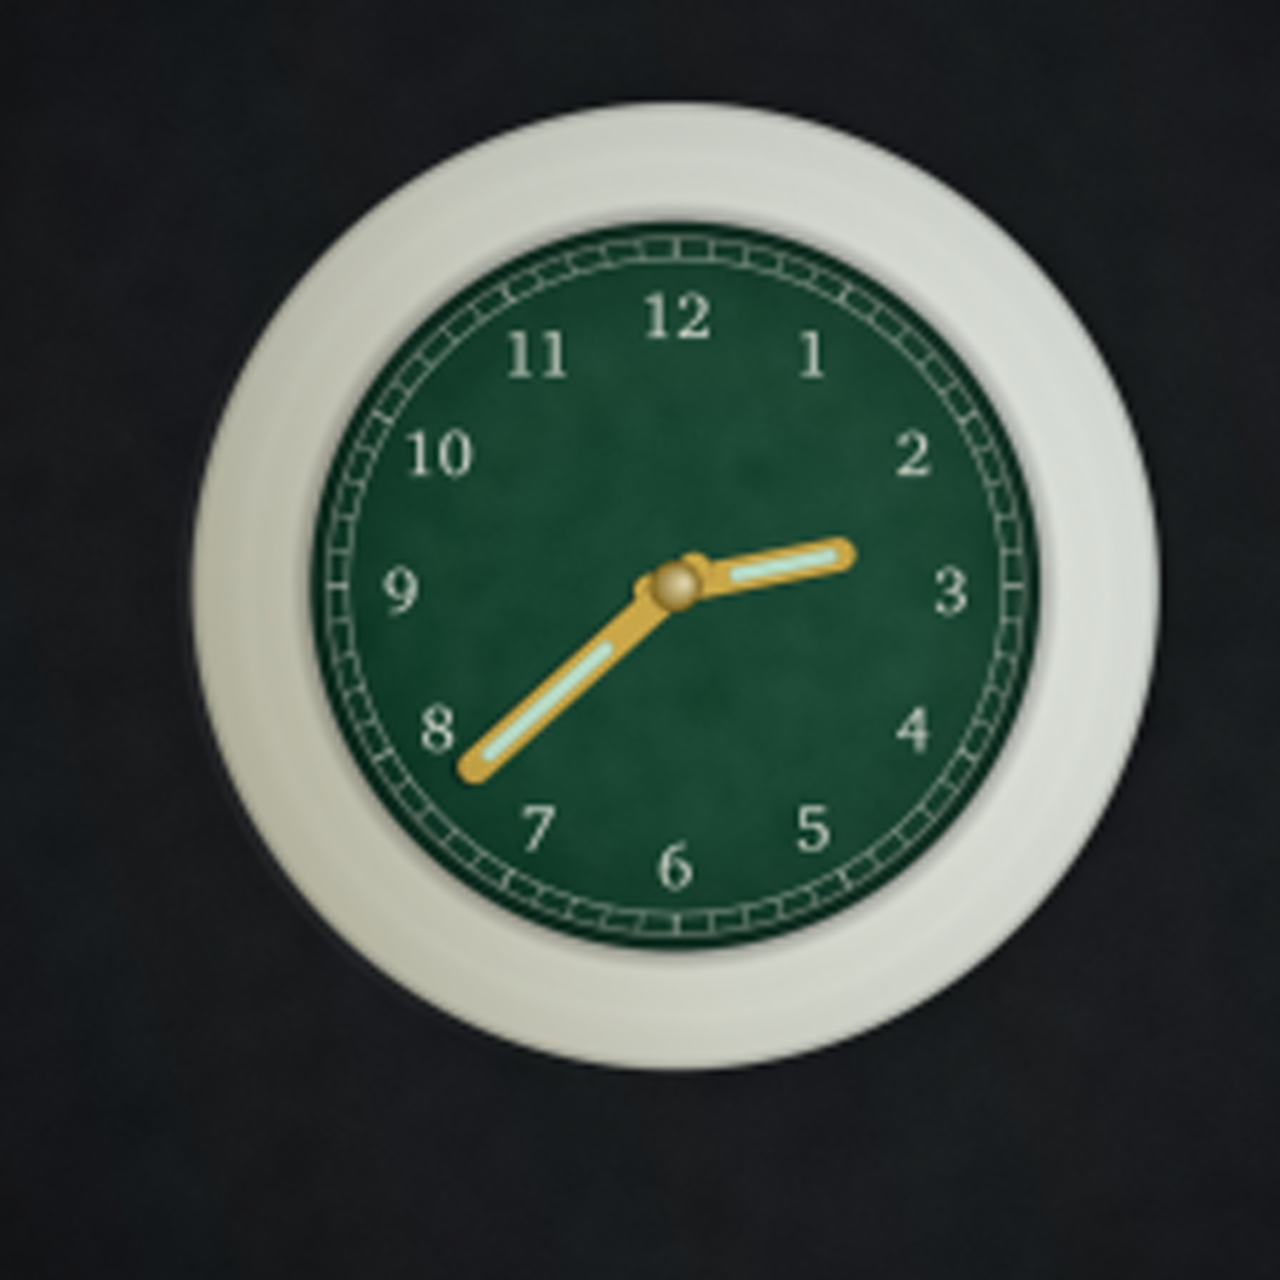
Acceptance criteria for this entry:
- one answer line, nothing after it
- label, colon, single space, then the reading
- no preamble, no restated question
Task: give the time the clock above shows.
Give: 2:38
